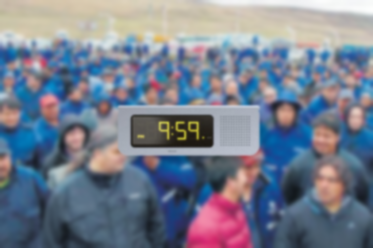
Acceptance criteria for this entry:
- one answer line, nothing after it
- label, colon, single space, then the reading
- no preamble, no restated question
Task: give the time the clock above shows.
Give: 9:59
